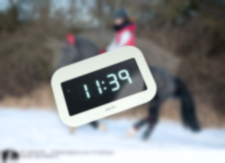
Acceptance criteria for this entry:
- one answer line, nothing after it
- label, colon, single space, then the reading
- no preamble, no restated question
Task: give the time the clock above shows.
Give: 11:39
